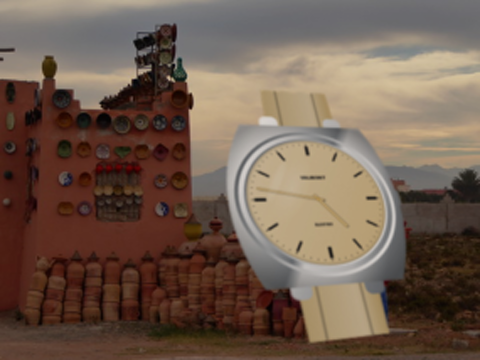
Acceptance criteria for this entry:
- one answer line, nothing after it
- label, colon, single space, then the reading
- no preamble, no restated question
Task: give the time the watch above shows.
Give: 4:47
